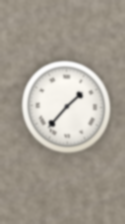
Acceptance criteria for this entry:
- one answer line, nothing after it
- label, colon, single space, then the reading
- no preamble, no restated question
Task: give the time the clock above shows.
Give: 1:37
